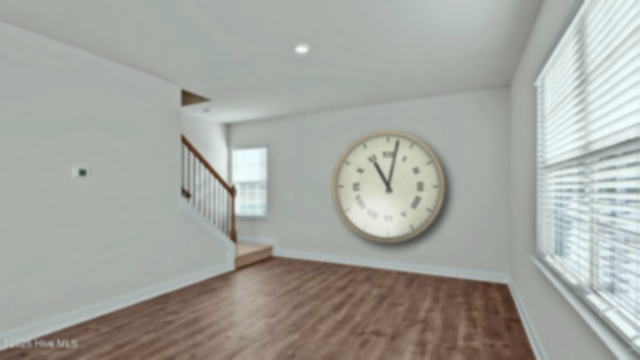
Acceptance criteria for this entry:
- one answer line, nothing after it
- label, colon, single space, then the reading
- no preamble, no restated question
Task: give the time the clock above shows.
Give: 11:02
